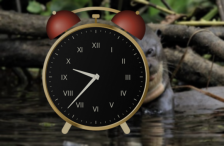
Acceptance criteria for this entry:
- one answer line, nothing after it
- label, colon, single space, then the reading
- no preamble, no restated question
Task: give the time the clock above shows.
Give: 9:37
